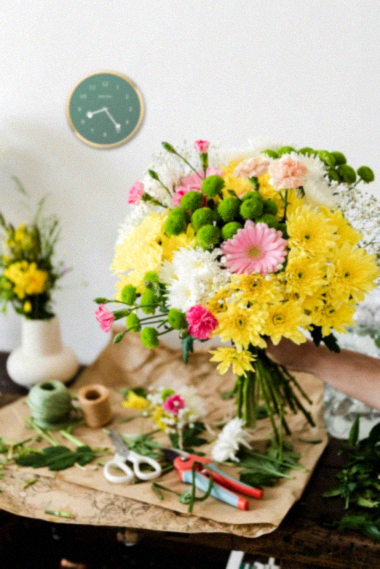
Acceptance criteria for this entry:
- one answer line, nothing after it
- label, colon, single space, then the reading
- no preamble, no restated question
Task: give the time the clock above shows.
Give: 8:24
